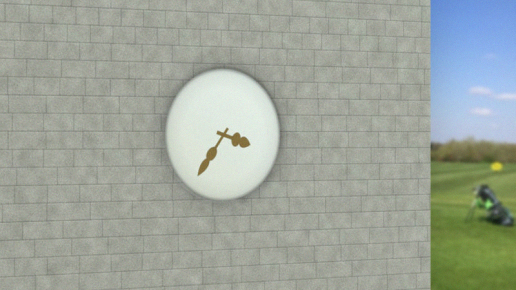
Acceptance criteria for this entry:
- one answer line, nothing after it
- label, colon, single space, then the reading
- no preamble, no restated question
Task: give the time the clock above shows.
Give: 3:36
